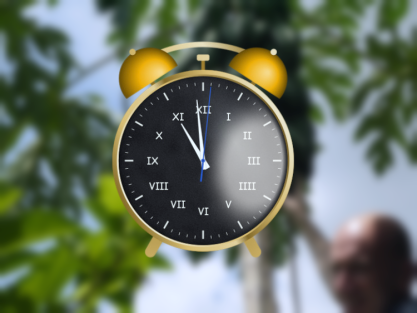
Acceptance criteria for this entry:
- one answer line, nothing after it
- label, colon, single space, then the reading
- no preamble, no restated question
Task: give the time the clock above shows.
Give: 10:59:01
